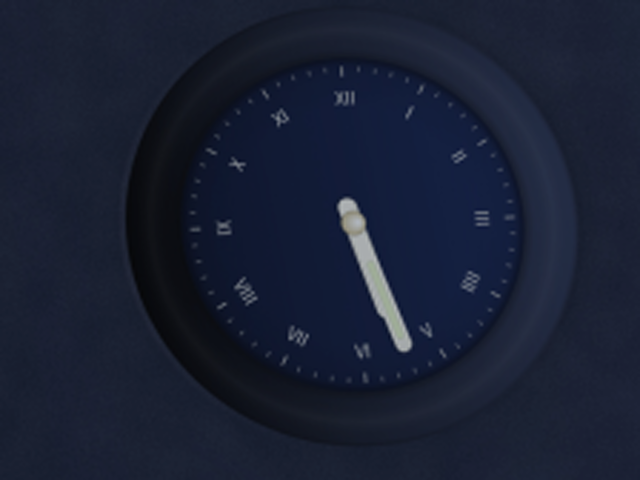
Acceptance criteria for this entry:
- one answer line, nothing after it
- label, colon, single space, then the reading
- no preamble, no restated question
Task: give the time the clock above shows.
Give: 5:27
